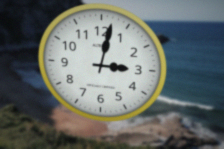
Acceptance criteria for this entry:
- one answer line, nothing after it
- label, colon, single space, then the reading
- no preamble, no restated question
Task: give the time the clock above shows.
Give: 3:02
